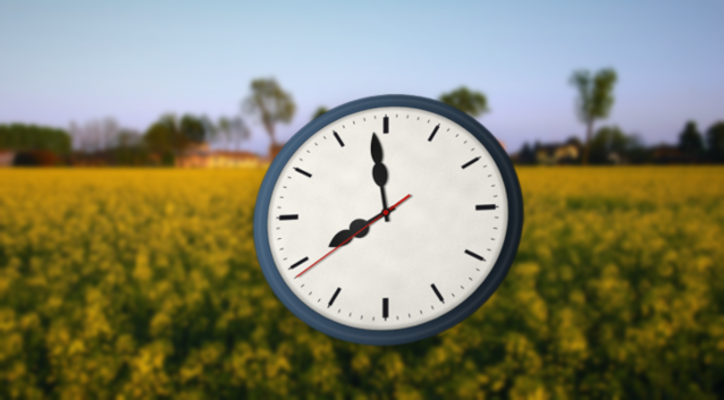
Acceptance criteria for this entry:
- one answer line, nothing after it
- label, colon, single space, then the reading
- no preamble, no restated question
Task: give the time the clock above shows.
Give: 7:58:39
